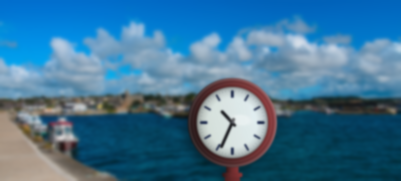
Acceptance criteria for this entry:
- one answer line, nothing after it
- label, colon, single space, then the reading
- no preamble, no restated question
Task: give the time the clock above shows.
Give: 10:34
